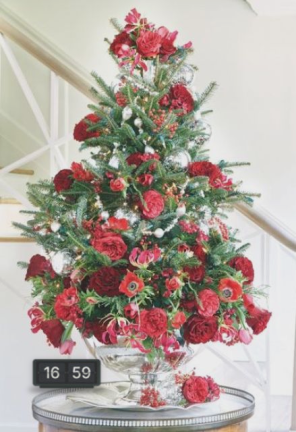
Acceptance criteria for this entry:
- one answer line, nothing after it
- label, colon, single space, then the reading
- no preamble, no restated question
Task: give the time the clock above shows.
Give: 16:59
